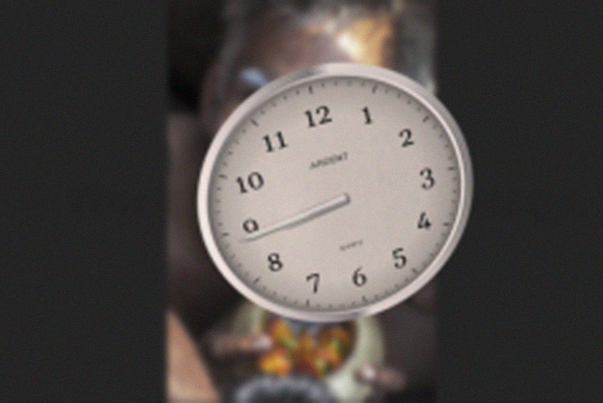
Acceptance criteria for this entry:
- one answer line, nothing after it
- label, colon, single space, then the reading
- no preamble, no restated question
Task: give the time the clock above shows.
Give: 8:44
